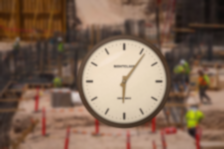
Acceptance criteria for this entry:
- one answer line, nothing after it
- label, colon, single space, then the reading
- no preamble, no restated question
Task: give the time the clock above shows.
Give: 6:06
